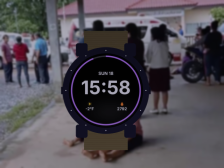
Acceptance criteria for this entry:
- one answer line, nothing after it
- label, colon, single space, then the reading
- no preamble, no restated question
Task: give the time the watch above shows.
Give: 15:58
